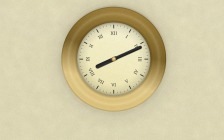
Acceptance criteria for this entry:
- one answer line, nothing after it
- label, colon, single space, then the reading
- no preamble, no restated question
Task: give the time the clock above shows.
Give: 8:11
